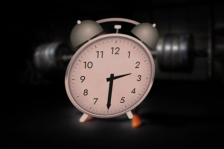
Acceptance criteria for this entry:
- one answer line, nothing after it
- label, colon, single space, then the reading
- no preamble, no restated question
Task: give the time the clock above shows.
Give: 2:30
